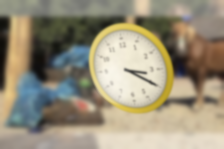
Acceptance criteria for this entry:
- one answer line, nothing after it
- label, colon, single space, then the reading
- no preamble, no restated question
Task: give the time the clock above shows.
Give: 3:20
